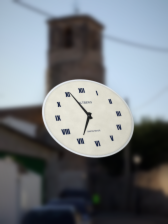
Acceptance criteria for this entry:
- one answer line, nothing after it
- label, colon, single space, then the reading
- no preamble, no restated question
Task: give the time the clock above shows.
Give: 6:56
